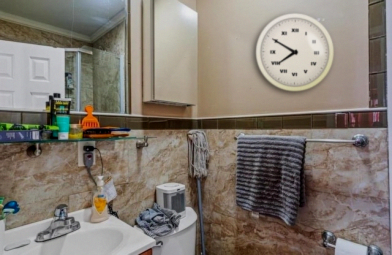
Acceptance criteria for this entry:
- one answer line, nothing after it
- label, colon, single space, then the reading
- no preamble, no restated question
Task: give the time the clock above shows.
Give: 7:50
